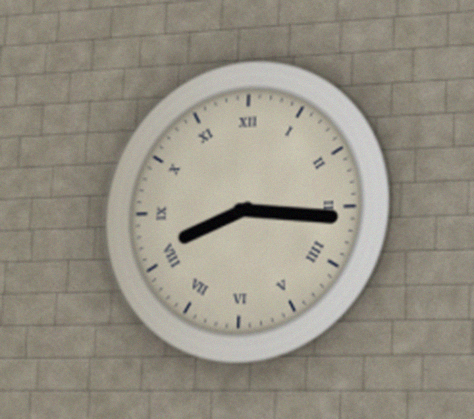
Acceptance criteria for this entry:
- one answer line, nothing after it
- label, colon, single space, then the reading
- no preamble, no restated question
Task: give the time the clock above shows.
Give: 8:16
